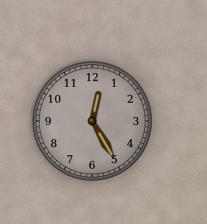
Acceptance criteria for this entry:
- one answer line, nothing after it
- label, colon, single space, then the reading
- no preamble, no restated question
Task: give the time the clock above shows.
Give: 12:25
